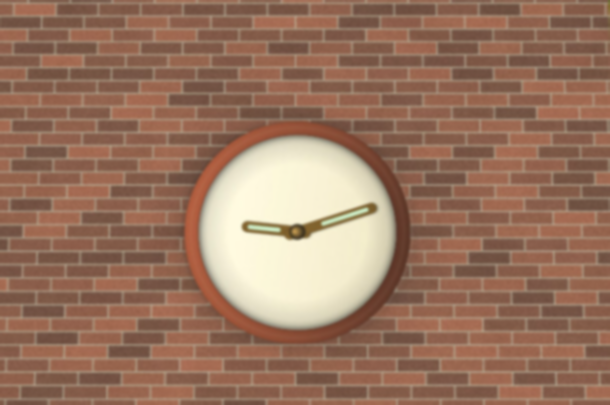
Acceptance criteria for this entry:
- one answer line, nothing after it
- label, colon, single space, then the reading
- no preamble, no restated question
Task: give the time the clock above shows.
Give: 9:12
